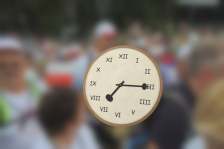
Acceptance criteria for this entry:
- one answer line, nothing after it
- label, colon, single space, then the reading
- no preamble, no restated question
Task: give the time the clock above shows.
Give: 7:15
